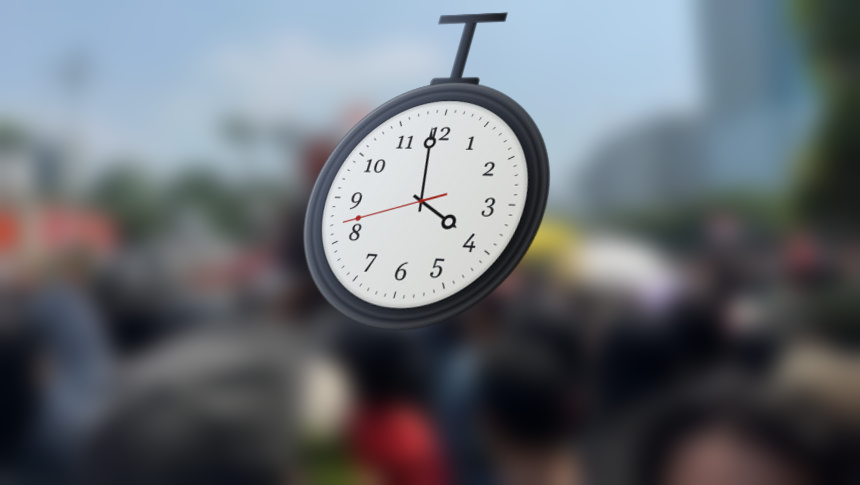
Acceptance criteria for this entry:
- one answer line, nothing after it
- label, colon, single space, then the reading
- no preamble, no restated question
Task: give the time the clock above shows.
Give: 3:58:42
